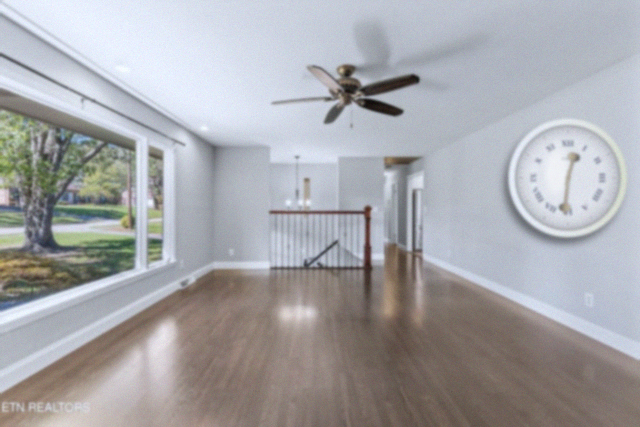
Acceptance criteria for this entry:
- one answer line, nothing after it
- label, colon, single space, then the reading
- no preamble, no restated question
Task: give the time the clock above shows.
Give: 12:31
